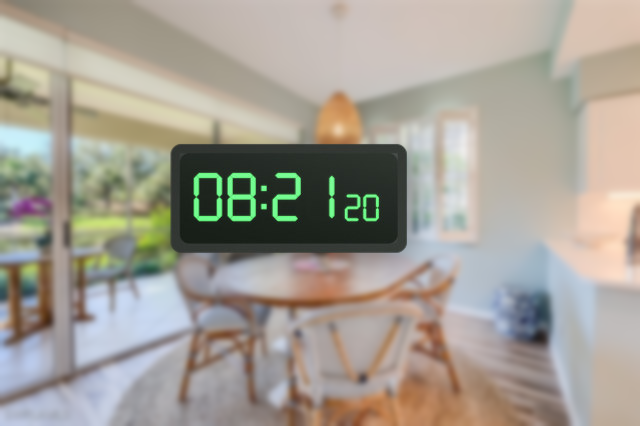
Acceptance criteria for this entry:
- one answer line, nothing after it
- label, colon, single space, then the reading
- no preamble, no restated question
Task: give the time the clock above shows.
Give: 8:21:20
